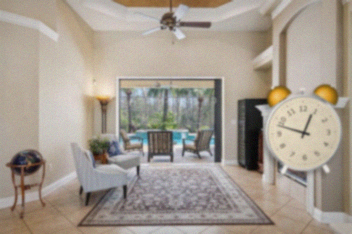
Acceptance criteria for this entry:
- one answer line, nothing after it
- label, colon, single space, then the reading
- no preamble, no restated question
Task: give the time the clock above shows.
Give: 12:48
